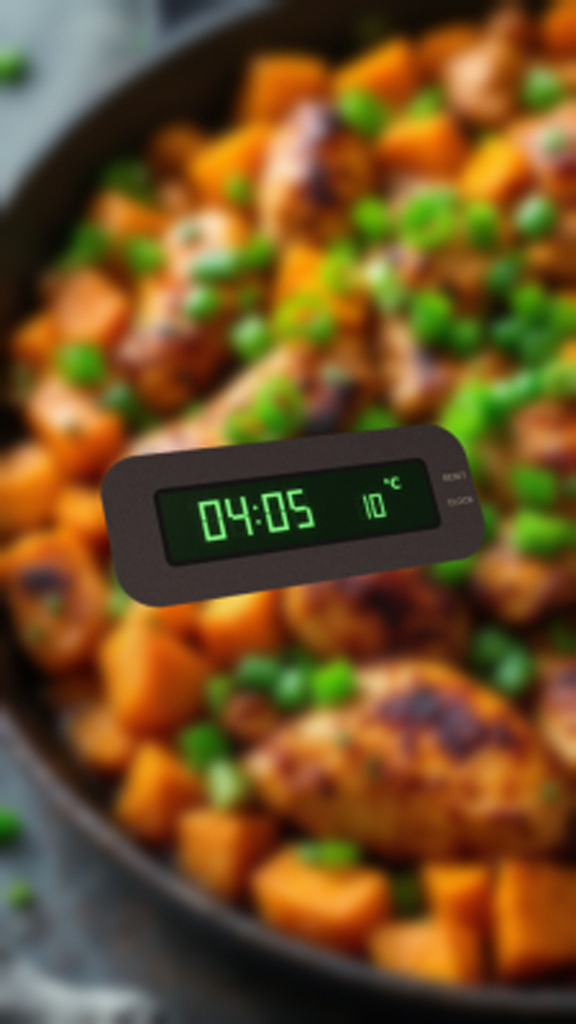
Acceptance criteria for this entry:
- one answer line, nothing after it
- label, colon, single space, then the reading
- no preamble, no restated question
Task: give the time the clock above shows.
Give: 4:05
